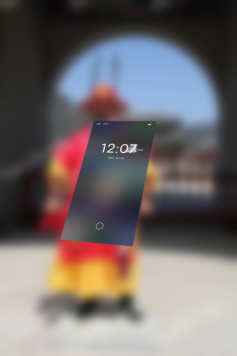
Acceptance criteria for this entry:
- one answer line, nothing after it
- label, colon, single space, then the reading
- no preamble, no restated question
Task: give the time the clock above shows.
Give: 12:07
